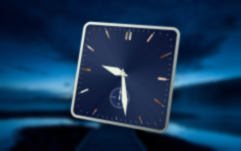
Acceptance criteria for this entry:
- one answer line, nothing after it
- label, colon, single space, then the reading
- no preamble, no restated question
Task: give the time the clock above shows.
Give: 9:28
